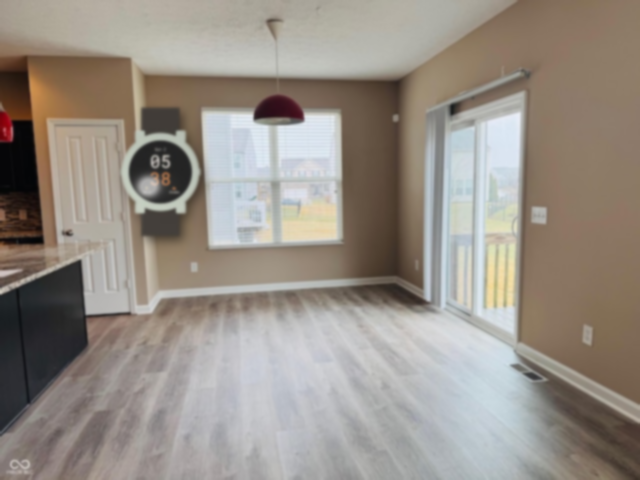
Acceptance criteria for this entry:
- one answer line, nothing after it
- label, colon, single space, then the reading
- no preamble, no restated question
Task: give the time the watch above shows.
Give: 5:38
